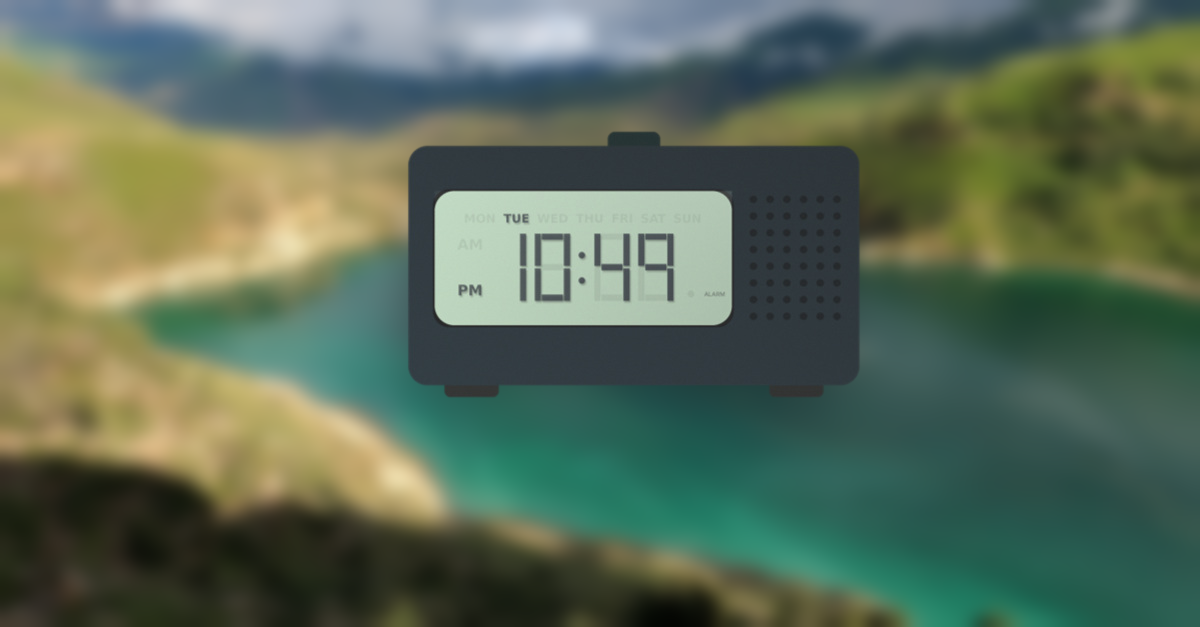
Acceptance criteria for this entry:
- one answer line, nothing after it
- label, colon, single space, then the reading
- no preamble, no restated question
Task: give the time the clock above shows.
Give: 10:49
